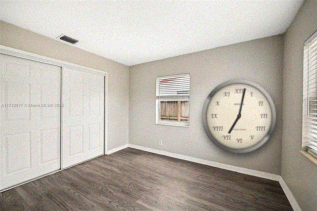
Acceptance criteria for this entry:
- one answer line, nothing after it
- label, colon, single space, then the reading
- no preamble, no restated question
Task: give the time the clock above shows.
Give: 7:02
